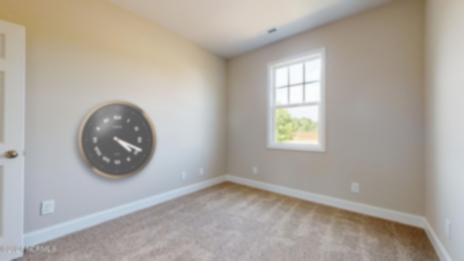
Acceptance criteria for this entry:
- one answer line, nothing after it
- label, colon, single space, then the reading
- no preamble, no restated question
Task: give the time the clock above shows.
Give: 4:19
